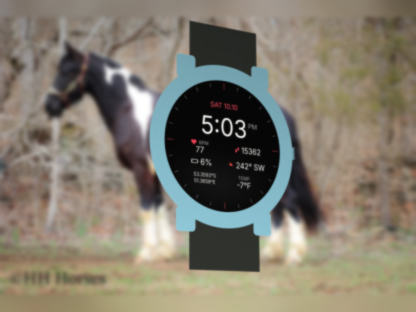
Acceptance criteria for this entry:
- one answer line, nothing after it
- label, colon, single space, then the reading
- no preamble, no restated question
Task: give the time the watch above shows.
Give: 5:03
